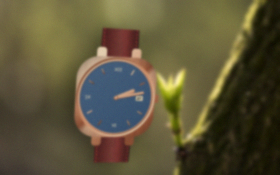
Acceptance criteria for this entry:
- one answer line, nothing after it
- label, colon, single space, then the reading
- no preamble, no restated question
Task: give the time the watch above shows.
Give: 2:13
